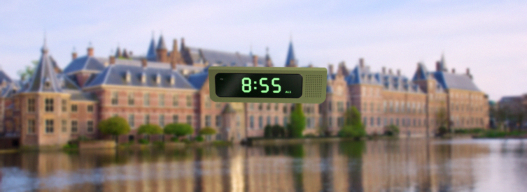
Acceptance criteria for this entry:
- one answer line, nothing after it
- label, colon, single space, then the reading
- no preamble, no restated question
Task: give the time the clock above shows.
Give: 8:55
